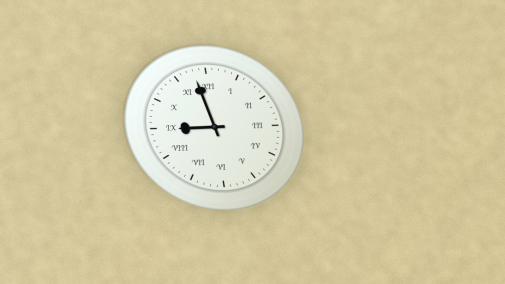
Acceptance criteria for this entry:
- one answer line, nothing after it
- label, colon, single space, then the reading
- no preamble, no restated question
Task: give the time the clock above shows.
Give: 8:58
